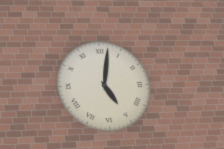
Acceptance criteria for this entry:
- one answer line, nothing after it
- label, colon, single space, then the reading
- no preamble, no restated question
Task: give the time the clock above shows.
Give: 5:02
